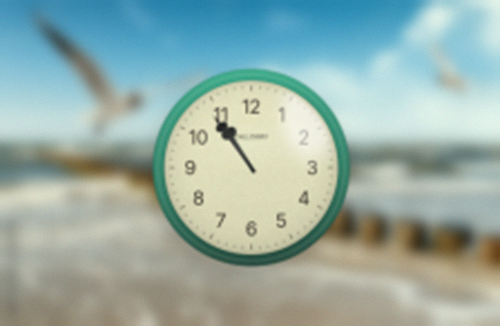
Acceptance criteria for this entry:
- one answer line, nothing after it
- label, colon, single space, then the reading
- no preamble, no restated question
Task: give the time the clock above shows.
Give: 10:54
